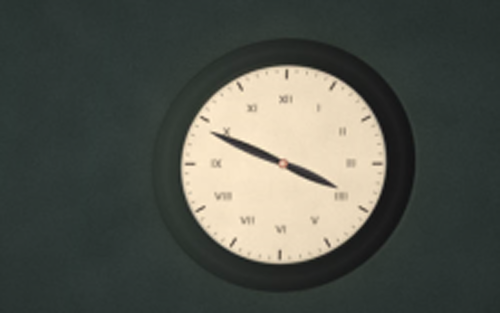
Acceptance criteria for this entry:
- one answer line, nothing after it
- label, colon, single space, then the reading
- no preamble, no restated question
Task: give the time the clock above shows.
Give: 3:49
